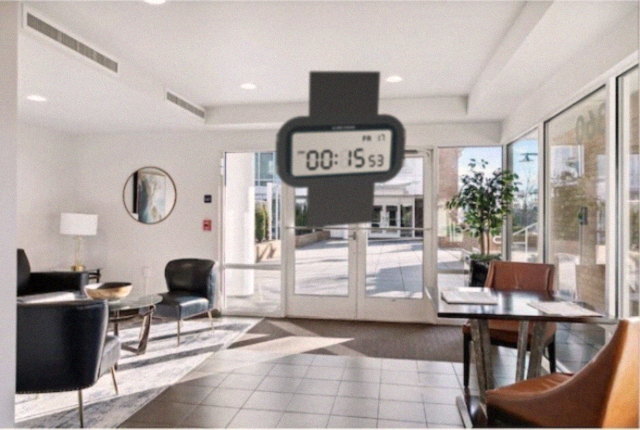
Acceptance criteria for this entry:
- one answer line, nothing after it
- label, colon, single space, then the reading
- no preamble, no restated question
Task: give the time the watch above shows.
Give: 0:15:53
